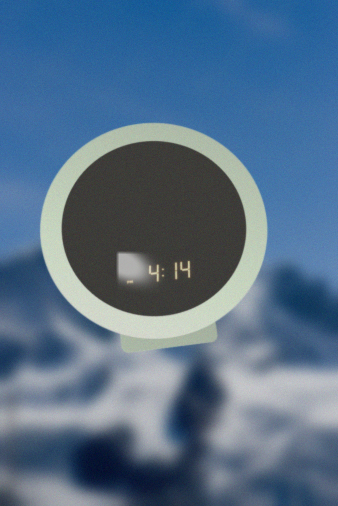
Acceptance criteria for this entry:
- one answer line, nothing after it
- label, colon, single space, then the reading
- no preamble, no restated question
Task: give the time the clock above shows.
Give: 4:14
